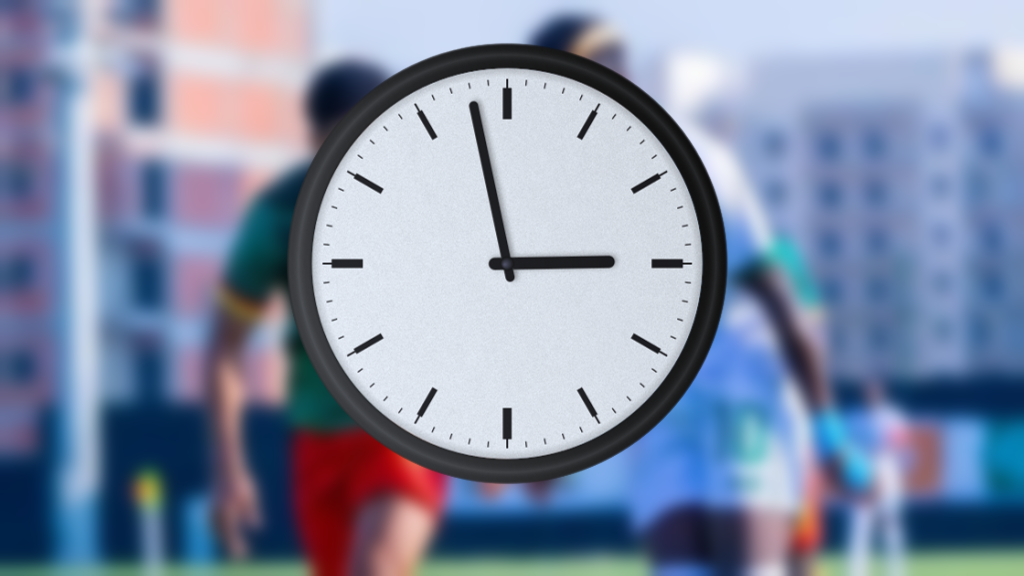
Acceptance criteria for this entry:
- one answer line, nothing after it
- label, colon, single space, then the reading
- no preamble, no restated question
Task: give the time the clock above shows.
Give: 2:58
